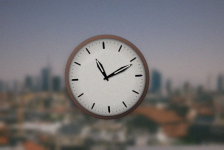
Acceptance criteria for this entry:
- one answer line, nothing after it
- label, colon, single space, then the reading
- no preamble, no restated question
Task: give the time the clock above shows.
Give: 11:11
